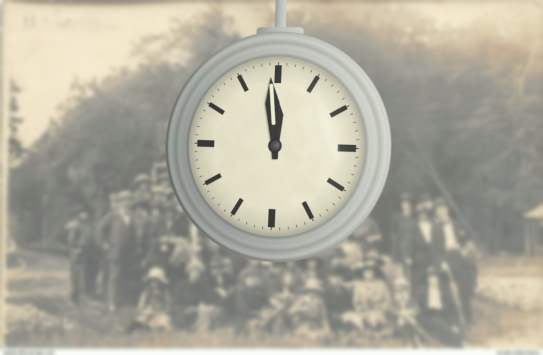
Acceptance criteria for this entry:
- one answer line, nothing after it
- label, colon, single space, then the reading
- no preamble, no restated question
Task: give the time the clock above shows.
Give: 11:59
